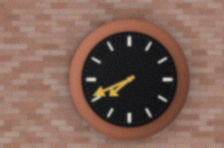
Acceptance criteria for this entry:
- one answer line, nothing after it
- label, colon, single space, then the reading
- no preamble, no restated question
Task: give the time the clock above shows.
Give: 7:41
